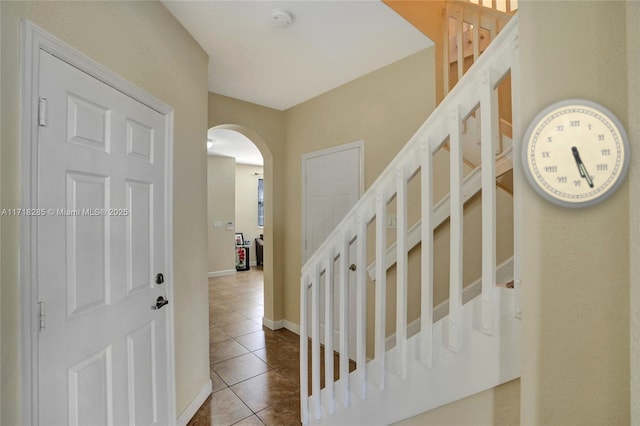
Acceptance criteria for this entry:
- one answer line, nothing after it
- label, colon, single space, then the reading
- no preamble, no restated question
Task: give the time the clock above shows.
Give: 5:26
